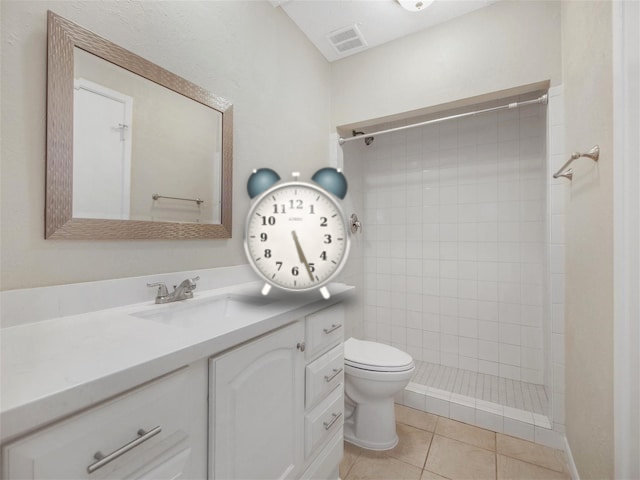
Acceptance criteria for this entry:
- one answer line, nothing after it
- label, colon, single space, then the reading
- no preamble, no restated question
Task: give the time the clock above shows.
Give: 5:26
